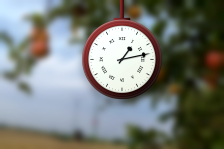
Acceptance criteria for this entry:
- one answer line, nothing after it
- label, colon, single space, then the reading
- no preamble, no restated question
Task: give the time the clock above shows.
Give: 1:13
